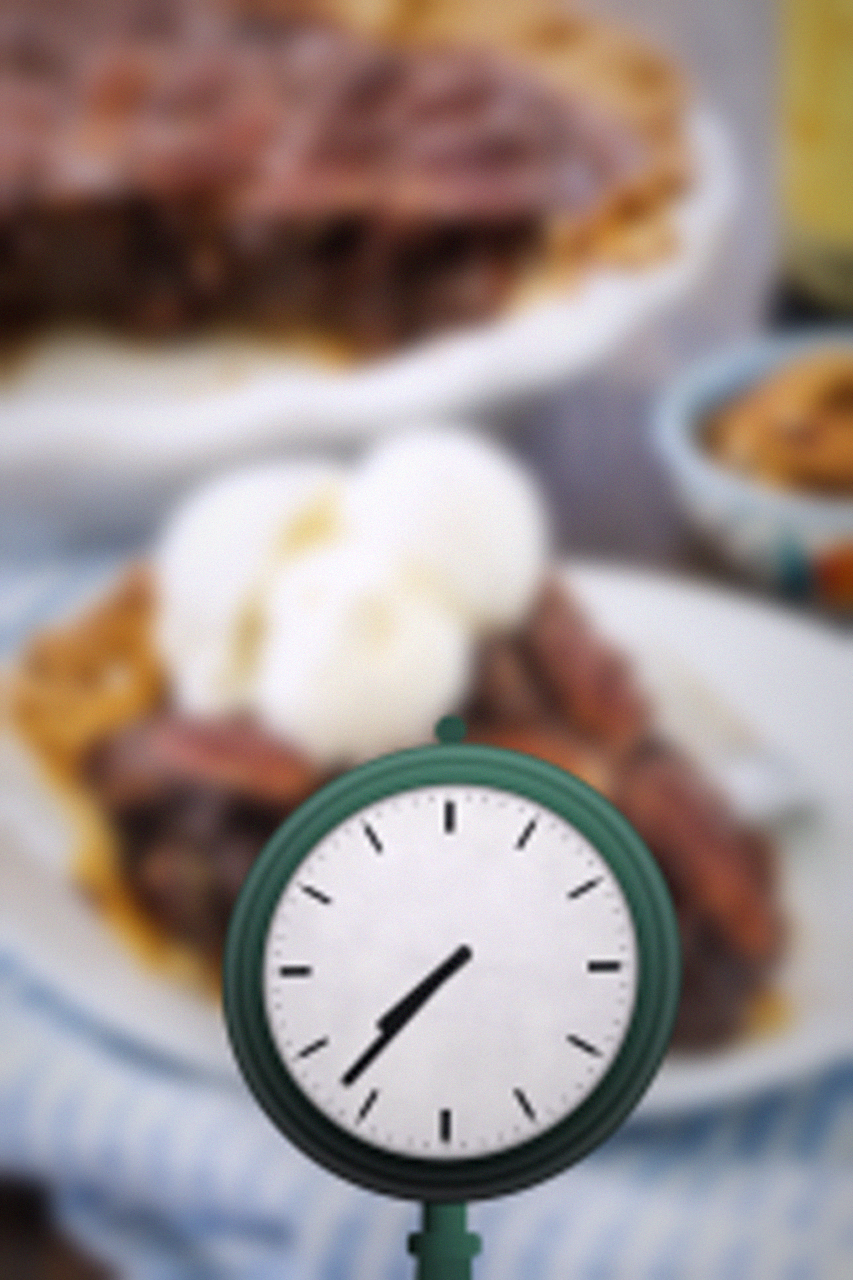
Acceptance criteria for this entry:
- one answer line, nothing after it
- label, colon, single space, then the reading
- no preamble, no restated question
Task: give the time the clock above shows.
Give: 7:37
